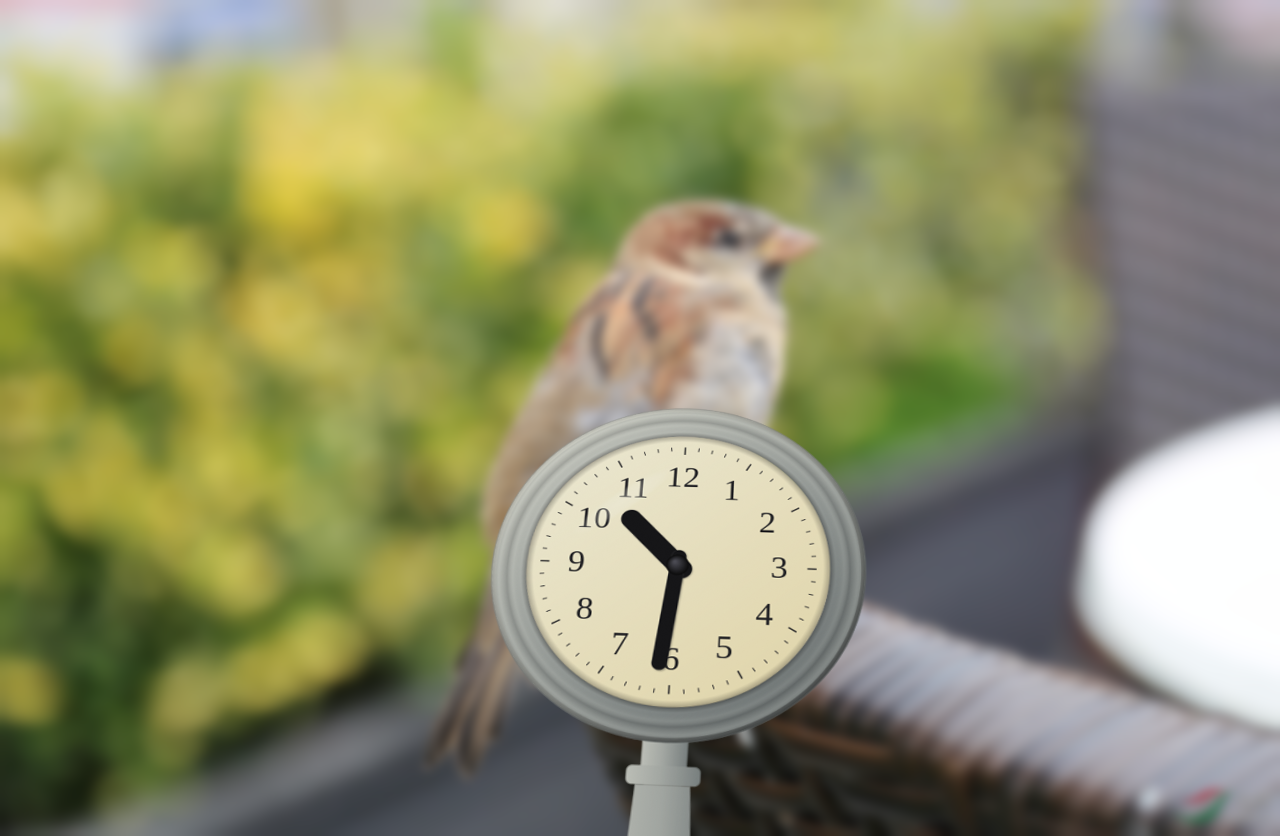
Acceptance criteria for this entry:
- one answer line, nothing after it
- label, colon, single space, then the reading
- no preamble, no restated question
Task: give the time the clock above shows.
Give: 10:31
